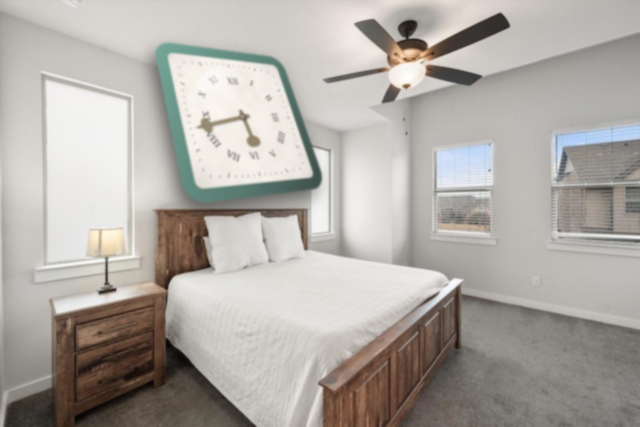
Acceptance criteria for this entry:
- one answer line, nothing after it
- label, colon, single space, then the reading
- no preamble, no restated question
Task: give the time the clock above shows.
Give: 5:43
